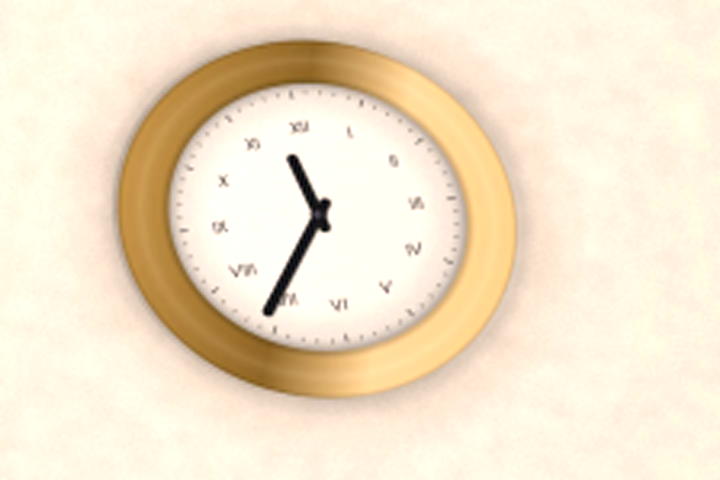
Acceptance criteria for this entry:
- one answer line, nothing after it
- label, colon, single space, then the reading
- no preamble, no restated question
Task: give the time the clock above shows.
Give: 11:36
